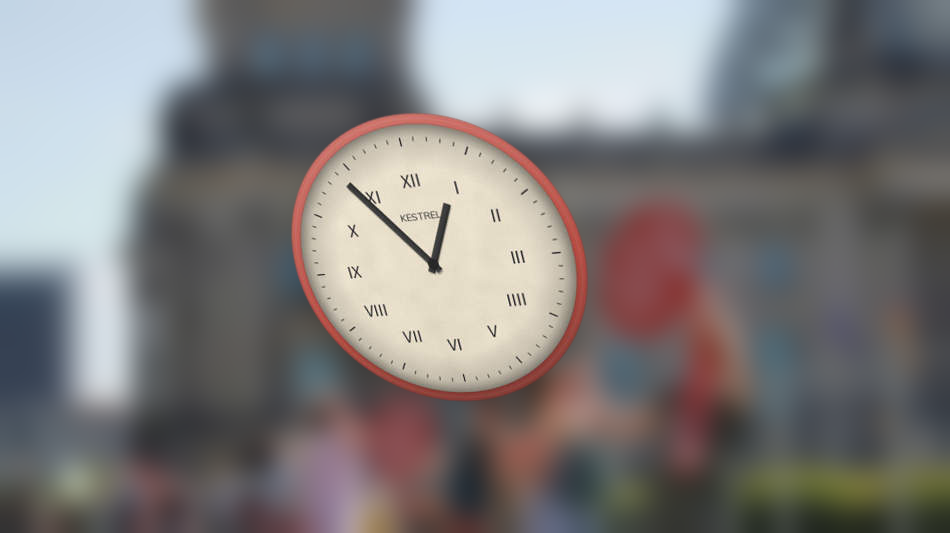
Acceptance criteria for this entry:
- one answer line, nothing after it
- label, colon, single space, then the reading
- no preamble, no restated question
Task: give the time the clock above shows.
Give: 12:54
